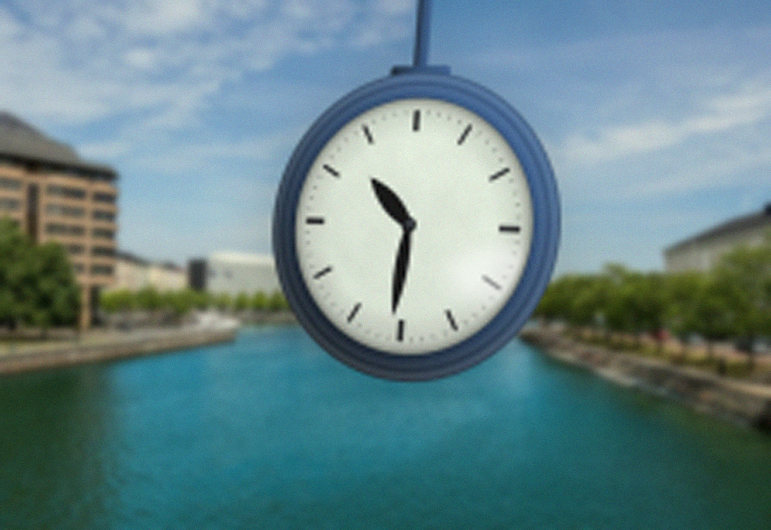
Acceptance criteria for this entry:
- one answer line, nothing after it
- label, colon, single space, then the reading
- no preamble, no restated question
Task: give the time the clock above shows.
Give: 10:31
